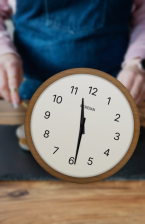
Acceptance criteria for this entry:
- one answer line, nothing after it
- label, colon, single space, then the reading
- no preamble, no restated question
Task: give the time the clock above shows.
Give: 11:29
